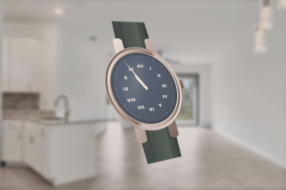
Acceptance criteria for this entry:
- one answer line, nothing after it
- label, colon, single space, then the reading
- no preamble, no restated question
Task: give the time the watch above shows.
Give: 10:55
